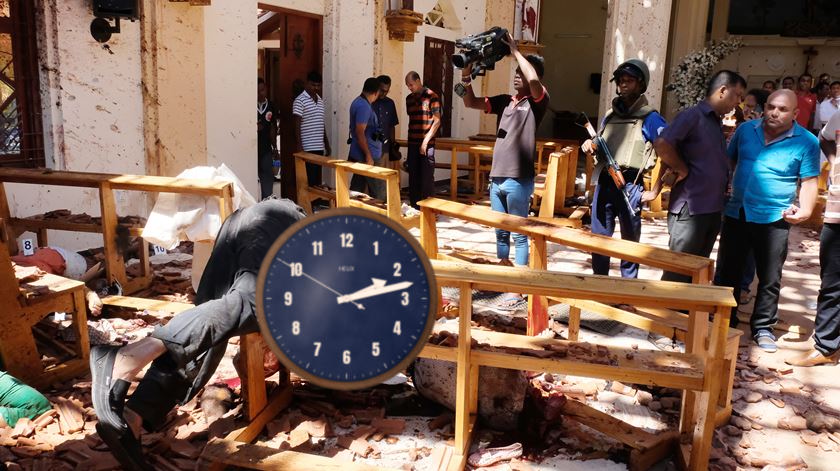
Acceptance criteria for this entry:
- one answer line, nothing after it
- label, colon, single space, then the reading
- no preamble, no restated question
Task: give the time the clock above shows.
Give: 2:12:50
